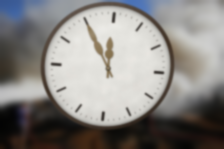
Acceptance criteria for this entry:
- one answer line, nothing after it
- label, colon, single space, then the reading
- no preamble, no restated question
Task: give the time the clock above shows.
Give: 11:55
